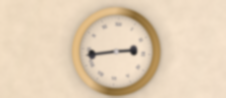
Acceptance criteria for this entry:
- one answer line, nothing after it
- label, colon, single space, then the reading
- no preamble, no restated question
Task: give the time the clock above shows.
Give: 2:43
